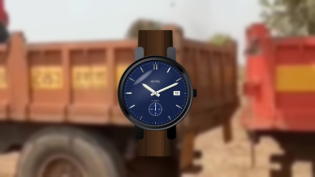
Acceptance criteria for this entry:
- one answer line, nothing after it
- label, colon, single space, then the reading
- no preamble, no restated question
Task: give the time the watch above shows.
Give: 10:11
